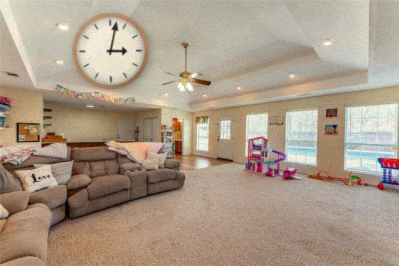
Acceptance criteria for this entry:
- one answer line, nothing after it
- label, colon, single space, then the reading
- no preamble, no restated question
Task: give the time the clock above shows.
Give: 3:02
